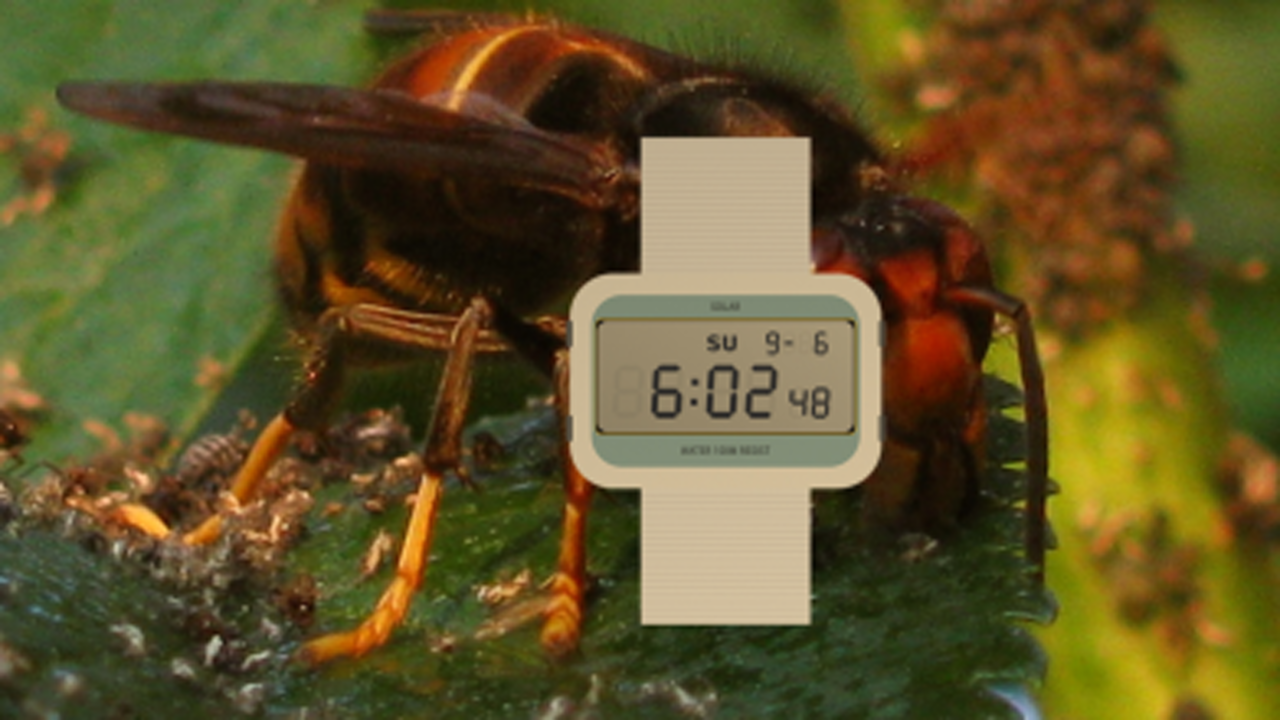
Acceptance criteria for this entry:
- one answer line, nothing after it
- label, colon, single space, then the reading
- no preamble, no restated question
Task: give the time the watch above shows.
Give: 6:02:48
